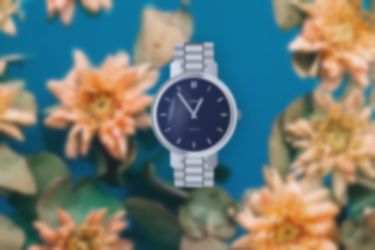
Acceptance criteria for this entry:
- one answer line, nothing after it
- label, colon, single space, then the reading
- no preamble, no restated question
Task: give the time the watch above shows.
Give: 12:54
